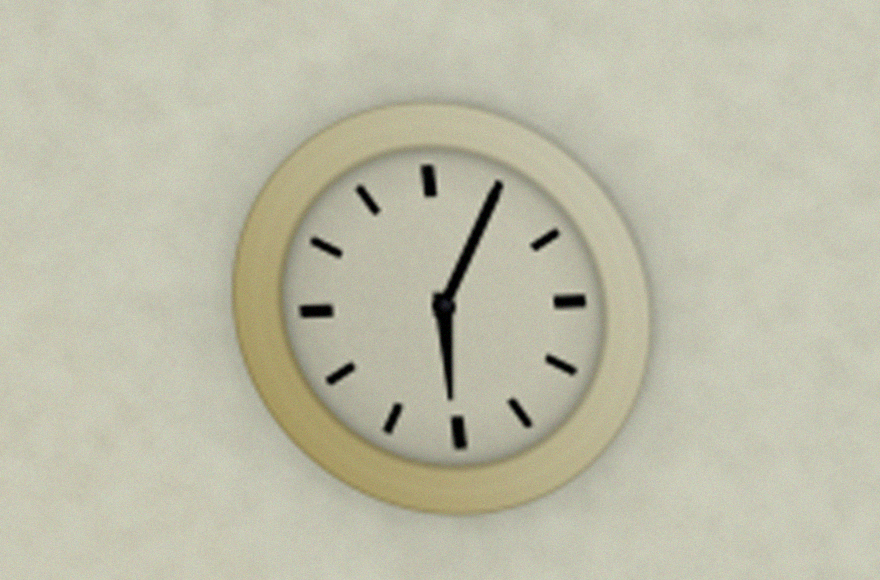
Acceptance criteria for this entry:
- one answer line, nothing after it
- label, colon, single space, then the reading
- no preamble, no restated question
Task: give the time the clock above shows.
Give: 6:05
